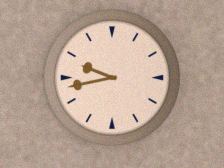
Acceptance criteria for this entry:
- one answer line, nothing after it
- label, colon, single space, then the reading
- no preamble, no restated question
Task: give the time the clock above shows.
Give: 9:43
